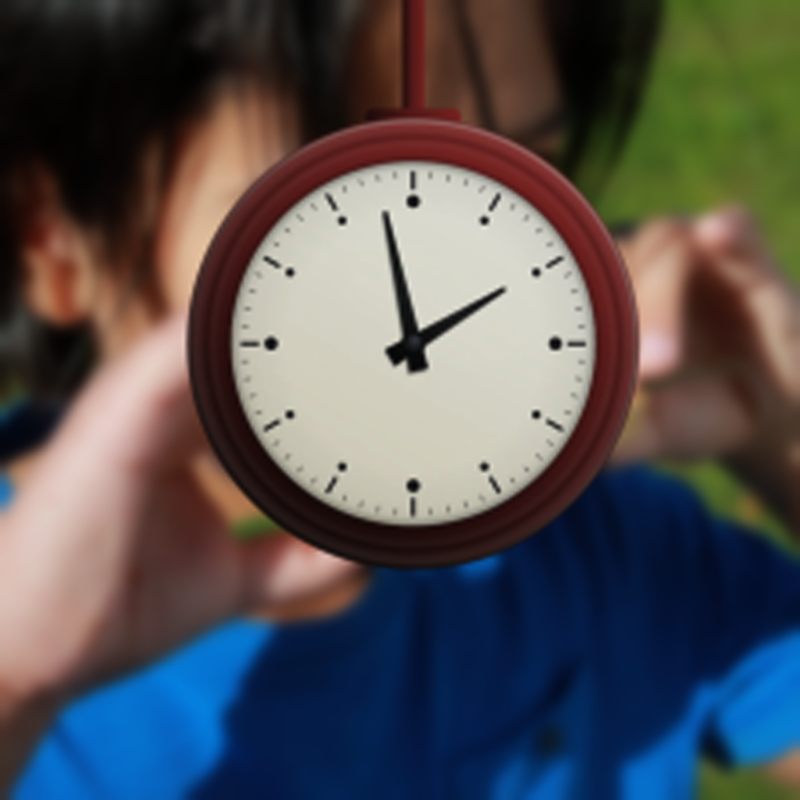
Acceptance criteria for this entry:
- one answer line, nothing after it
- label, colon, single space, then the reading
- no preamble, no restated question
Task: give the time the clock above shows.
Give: 1:58
